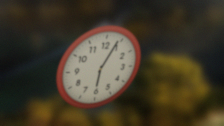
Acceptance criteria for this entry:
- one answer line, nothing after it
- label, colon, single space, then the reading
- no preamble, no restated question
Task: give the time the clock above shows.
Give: 6:04
